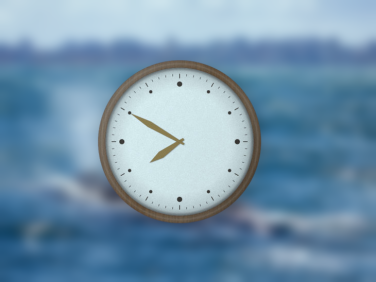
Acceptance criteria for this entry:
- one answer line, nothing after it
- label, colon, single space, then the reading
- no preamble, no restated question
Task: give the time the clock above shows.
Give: 7:50
